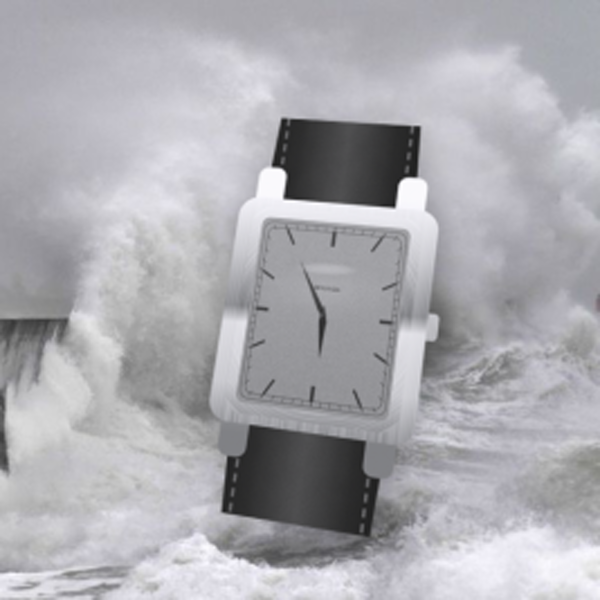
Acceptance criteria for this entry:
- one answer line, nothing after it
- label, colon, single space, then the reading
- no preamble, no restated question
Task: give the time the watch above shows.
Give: 5:55
